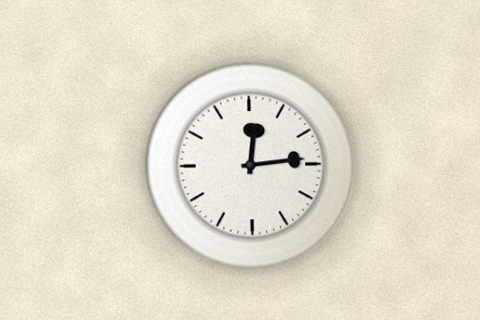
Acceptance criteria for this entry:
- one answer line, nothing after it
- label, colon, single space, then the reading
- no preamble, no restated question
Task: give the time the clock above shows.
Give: 12:14
